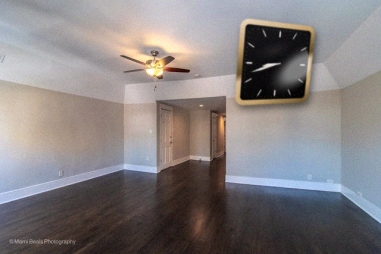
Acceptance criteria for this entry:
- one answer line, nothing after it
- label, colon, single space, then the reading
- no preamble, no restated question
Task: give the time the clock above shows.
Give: 8:42
